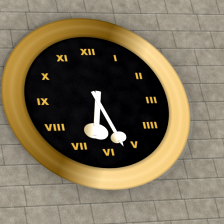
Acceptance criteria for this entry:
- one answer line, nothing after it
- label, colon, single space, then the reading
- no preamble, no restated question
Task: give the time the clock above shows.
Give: 6:27
